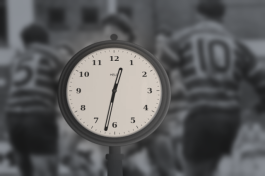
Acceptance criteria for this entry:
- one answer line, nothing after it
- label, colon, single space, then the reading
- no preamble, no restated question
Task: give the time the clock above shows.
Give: 12:32
